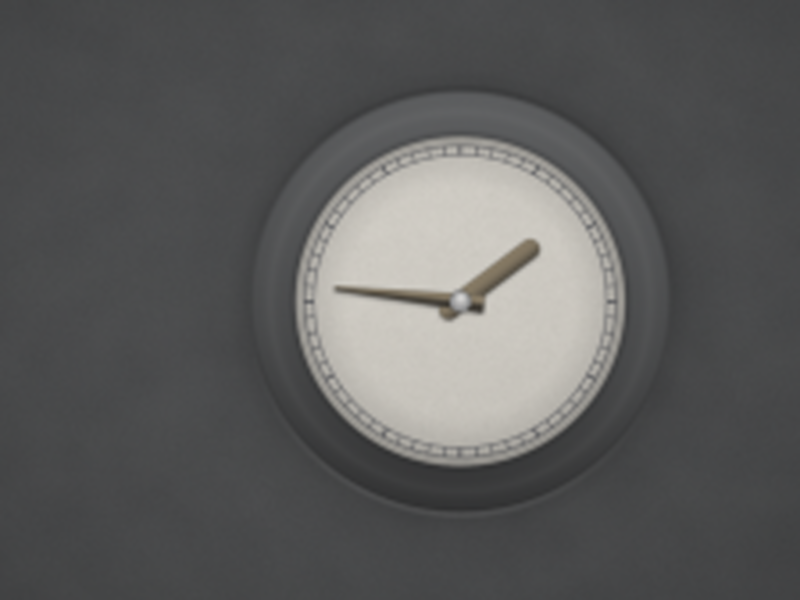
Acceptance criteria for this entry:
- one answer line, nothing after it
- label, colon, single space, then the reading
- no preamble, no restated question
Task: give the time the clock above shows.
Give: 1:46
